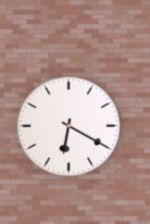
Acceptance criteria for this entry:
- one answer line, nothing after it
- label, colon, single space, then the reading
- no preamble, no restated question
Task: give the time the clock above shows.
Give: 6:20
